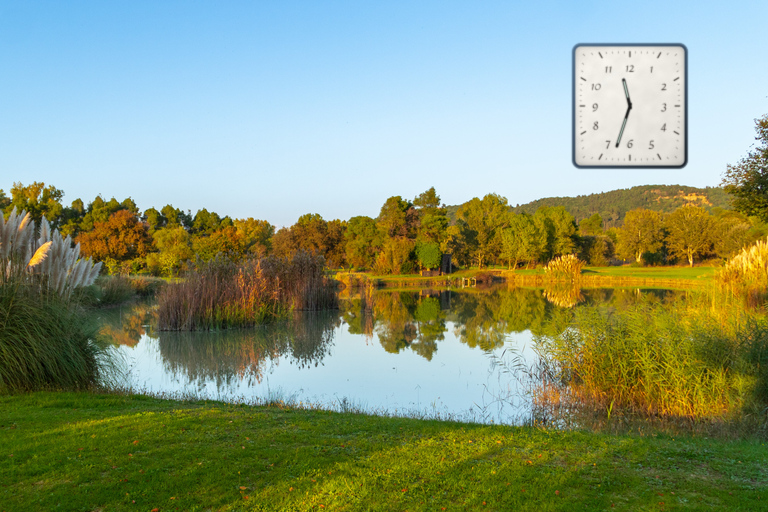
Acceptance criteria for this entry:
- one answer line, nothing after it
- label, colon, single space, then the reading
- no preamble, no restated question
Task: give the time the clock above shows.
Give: 11:33
